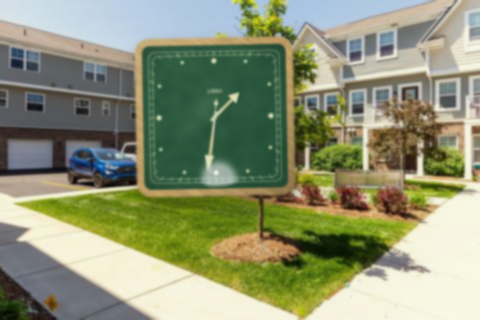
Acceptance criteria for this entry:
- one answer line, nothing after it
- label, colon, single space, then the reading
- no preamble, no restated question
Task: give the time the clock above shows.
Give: 1:31:31
